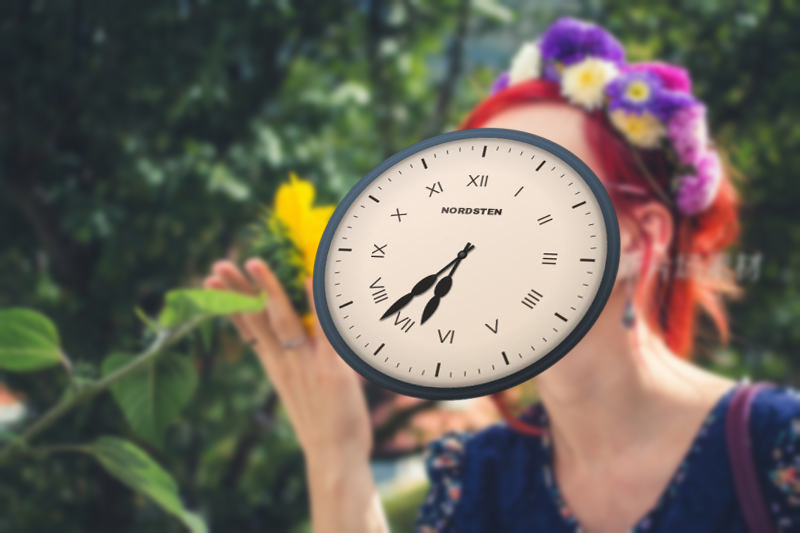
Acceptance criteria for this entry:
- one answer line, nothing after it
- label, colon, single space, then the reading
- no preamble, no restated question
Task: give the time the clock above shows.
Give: 6:37
